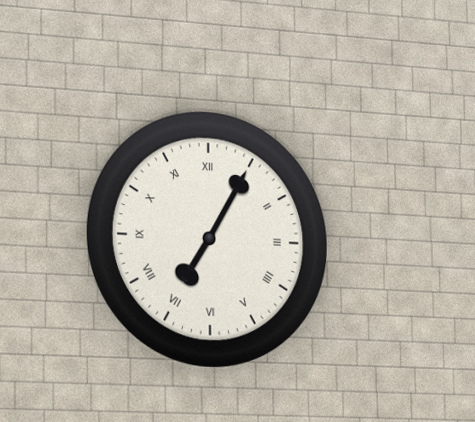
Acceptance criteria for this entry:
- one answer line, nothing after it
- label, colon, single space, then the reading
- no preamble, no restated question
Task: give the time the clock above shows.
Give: 7:05
